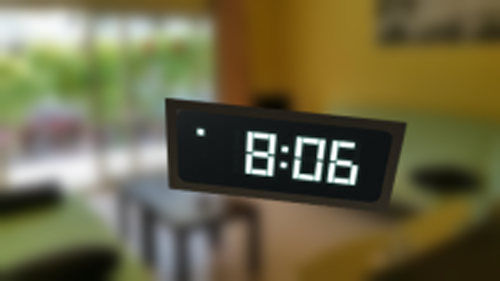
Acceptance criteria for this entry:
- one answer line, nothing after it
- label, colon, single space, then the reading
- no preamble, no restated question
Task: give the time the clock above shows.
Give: 8:06
